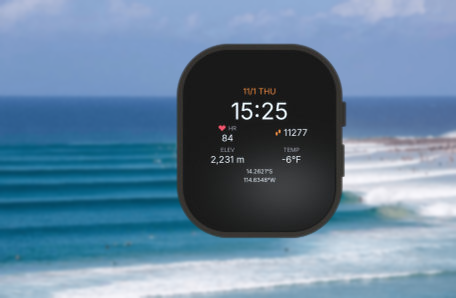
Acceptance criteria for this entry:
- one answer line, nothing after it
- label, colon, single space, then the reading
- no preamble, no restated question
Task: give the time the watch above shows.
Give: 15:25
